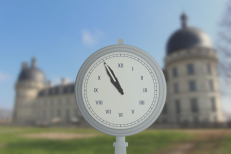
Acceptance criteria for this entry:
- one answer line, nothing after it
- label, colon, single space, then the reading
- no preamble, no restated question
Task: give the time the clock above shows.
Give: 10:55
